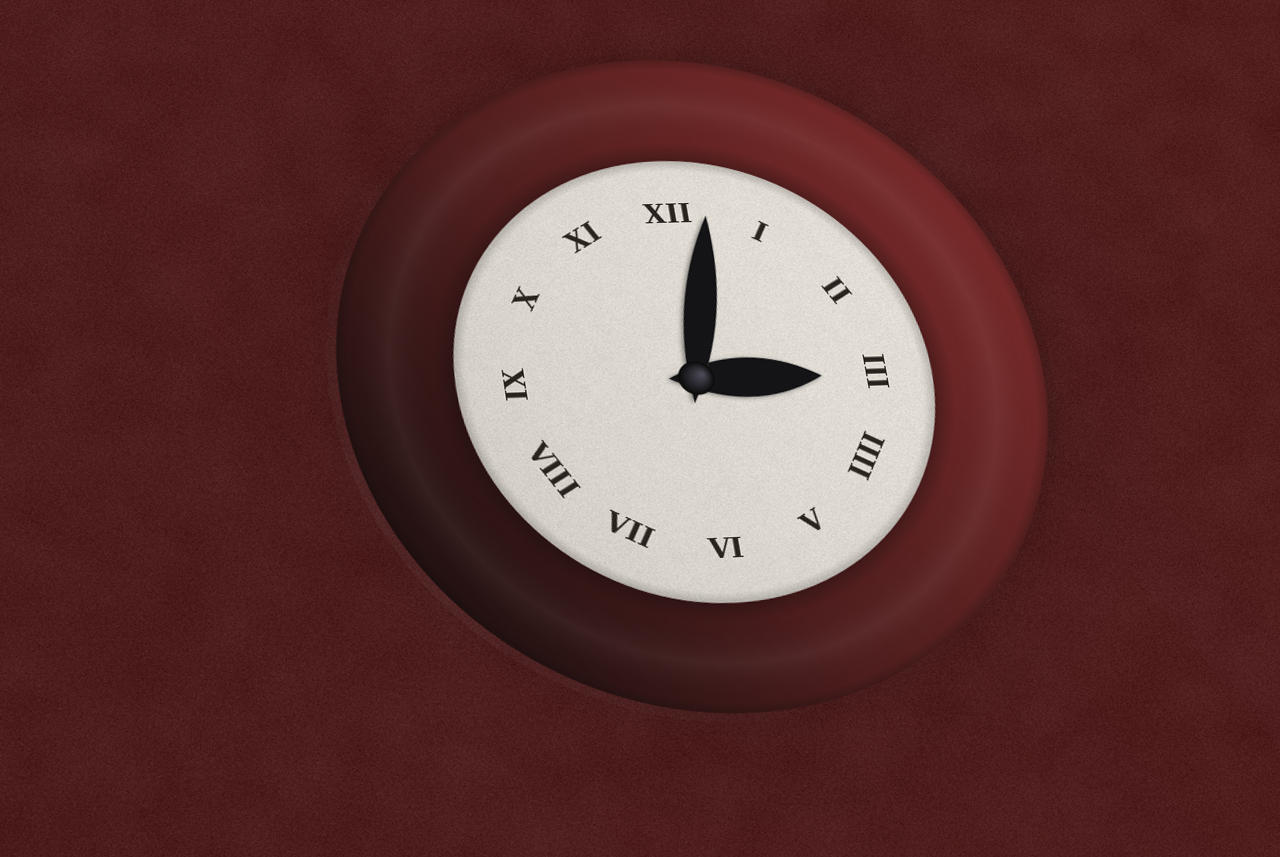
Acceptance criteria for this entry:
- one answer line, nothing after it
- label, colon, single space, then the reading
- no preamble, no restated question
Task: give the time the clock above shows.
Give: 3:02
